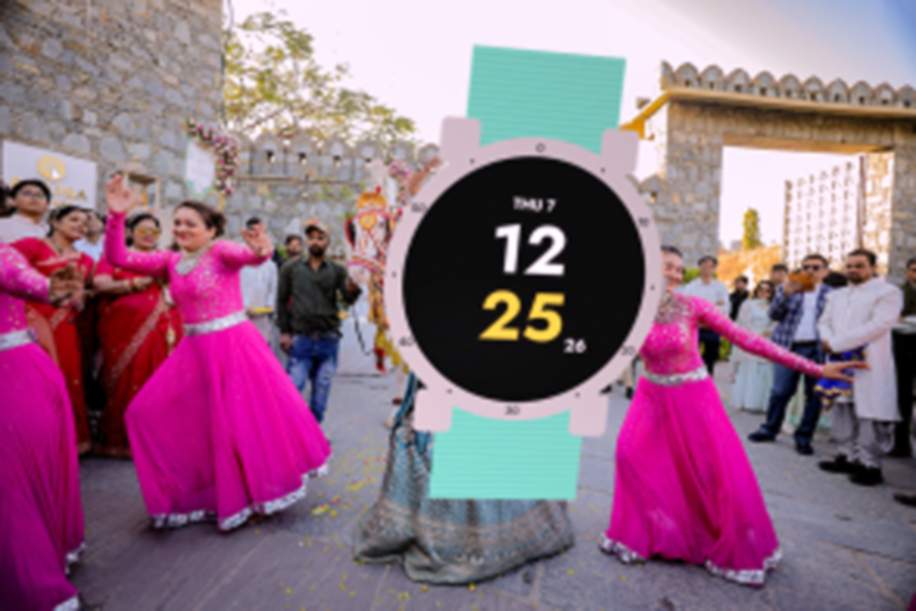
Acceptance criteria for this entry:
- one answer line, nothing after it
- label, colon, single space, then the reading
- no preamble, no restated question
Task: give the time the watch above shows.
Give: 12:25
